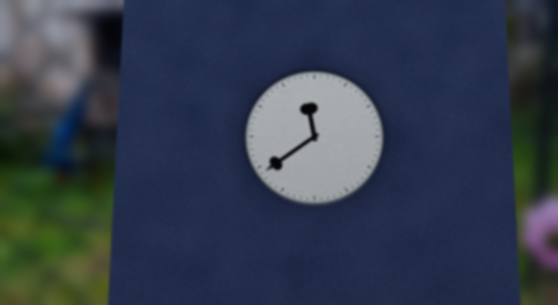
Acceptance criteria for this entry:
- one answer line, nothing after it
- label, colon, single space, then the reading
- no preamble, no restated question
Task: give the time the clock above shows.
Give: 11:39
